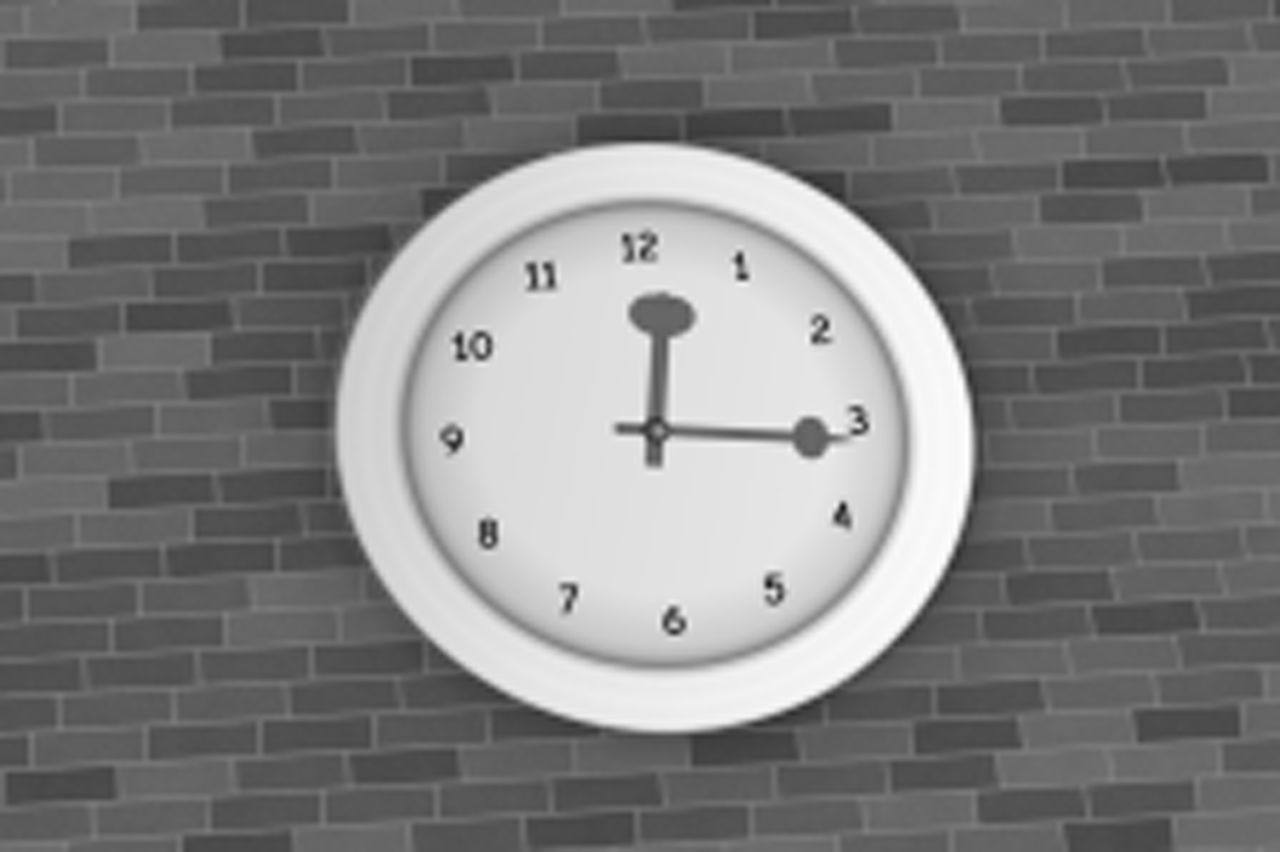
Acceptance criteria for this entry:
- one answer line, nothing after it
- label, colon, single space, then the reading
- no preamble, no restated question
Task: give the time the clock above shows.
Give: 12:16
